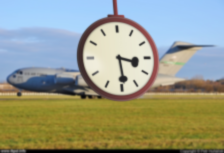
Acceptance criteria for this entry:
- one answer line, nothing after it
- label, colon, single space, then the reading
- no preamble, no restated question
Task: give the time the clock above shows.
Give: 3:29
